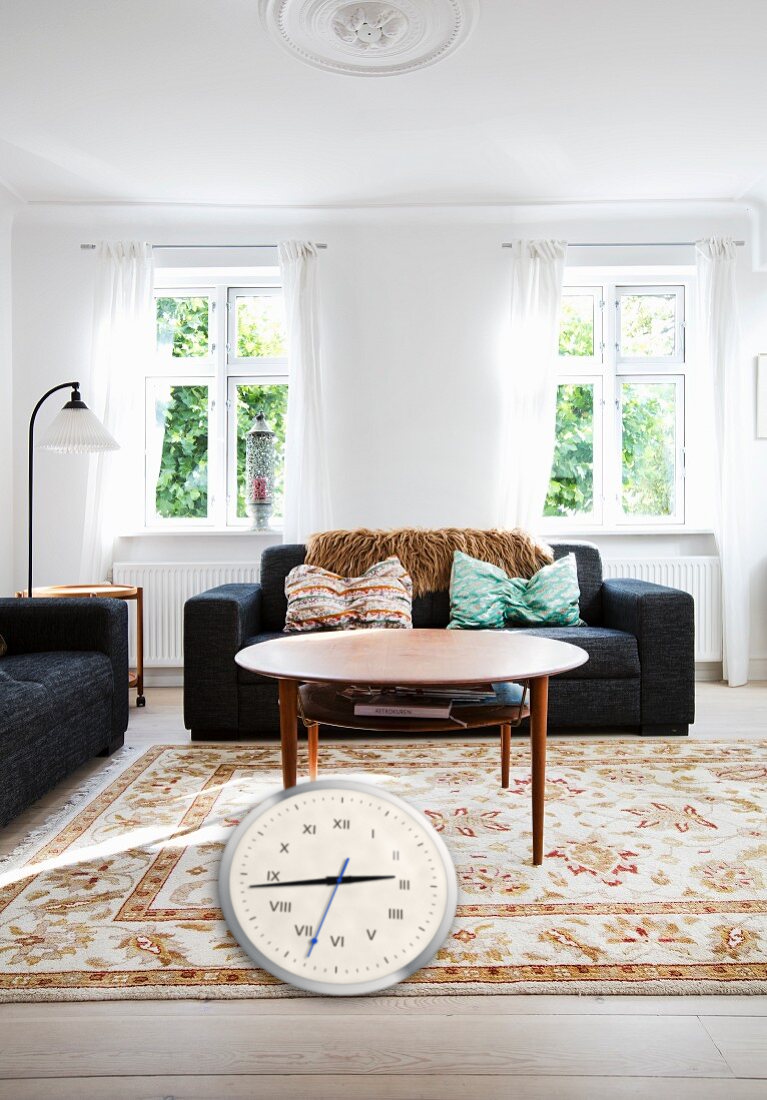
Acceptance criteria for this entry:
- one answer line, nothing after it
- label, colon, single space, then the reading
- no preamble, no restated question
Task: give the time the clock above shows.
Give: 2:43:33
